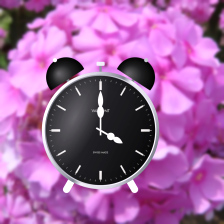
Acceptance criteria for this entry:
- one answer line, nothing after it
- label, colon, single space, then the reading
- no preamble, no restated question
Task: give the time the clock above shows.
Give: 4:00
